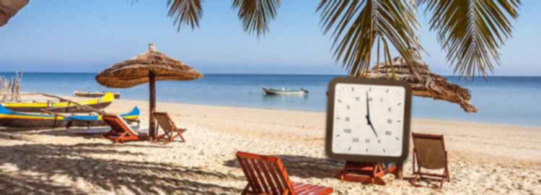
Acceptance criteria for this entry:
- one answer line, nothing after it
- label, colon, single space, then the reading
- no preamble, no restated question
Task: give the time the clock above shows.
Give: 4:59
